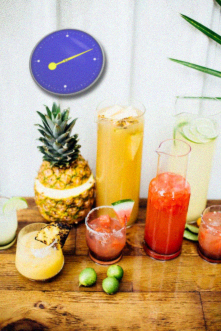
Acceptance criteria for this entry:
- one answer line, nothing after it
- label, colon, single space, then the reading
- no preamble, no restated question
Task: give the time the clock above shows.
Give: 8:11
